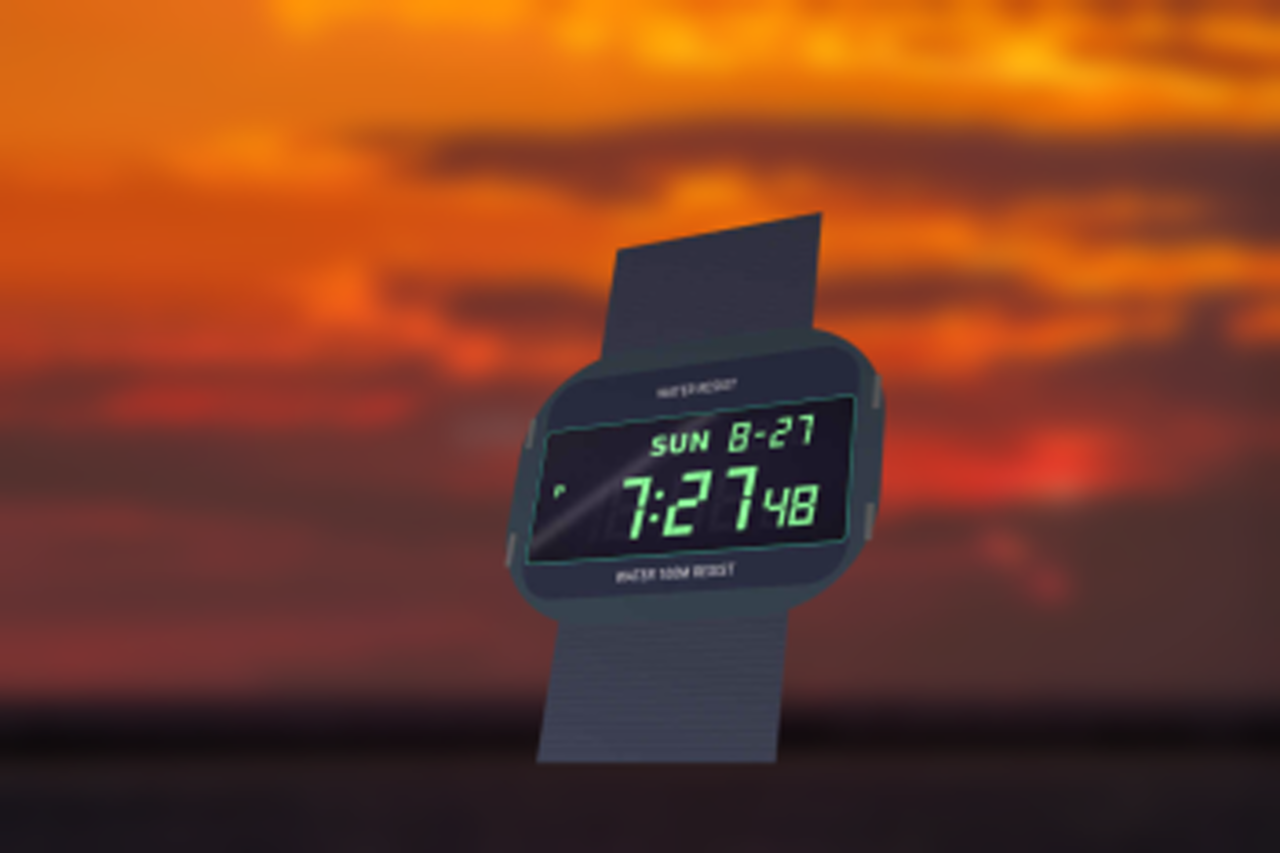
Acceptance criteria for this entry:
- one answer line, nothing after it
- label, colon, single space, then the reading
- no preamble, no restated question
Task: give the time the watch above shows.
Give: 7:27:48
